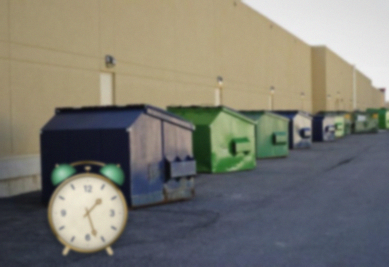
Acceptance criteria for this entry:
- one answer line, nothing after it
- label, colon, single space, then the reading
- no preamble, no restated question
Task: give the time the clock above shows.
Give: 1:27
